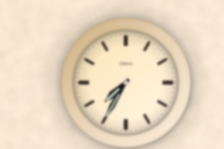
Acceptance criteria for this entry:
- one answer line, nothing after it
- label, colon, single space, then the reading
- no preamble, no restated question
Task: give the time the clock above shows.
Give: 7:35
